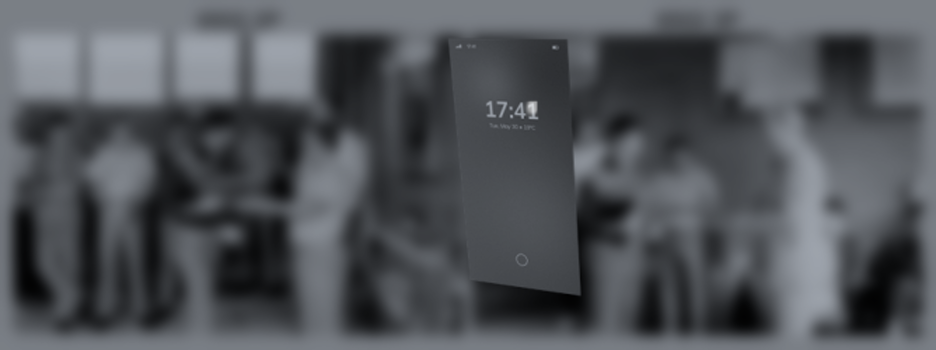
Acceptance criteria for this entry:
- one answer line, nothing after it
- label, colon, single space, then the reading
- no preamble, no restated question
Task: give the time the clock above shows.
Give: 17:41
